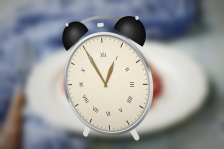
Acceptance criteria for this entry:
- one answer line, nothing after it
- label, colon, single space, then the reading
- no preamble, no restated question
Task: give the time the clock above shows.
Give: 12:55
